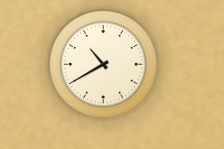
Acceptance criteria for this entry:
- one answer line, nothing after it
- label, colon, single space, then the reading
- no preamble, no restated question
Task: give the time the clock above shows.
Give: 10:40
